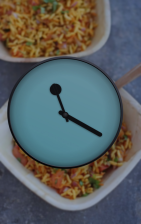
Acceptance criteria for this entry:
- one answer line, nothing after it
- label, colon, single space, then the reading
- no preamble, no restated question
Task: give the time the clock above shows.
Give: 11:20
